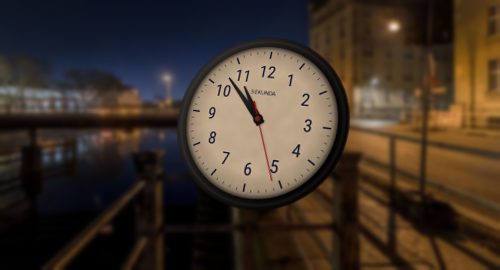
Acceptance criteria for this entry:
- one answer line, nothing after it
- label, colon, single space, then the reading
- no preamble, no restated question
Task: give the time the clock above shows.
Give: 10:52:26
